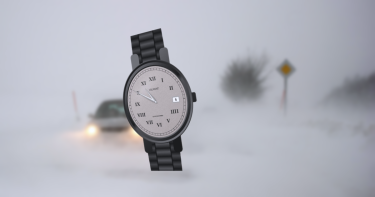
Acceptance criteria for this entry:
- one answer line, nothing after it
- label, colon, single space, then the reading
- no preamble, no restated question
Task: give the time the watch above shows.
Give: 10:50
